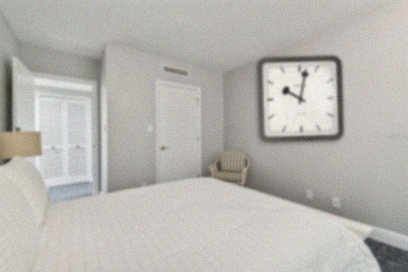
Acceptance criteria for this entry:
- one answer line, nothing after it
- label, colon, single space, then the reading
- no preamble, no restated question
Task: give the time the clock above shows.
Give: 10:02
